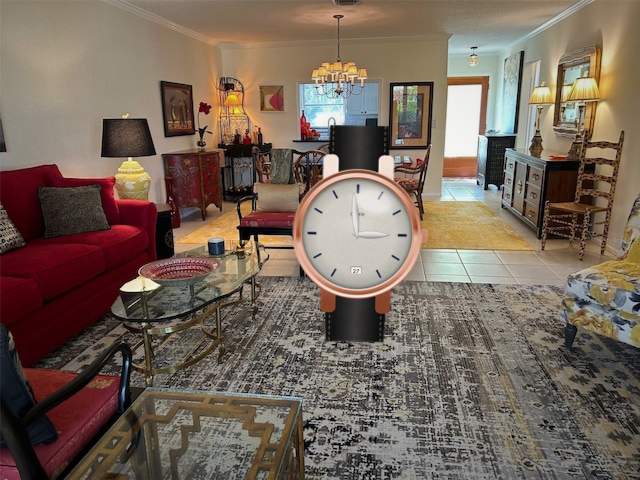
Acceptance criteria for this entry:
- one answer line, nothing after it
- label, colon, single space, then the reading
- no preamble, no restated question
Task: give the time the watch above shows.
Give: 2:59
